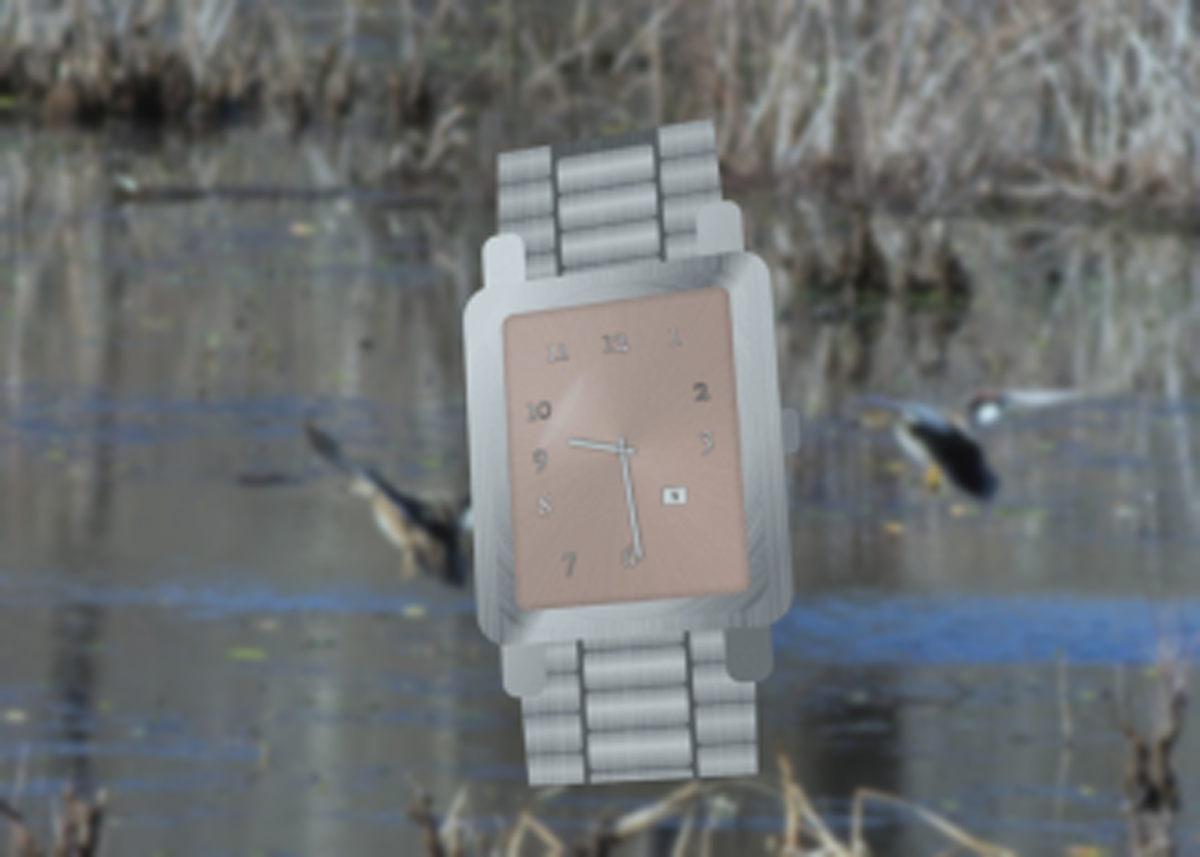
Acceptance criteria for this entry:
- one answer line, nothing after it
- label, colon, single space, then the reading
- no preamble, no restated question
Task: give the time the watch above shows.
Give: 9:29
